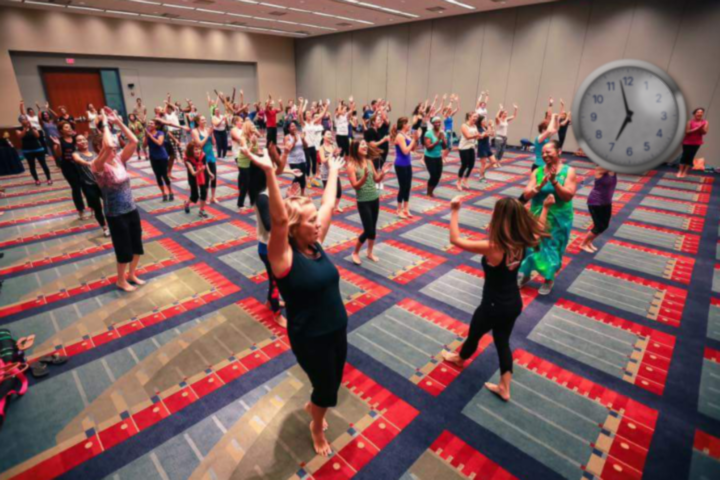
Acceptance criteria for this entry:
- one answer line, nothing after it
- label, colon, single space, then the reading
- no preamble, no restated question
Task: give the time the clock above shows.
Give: 6:58
